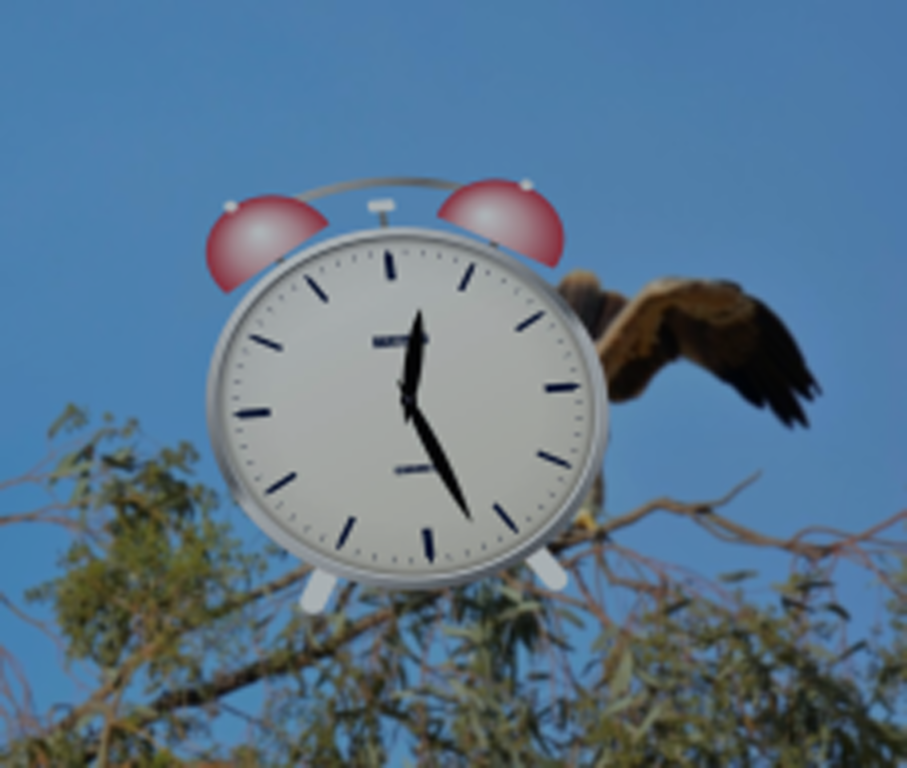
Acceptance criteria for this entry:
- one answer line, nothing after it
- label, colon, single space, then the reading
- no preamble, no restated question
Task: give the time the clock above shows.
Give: 12:27
